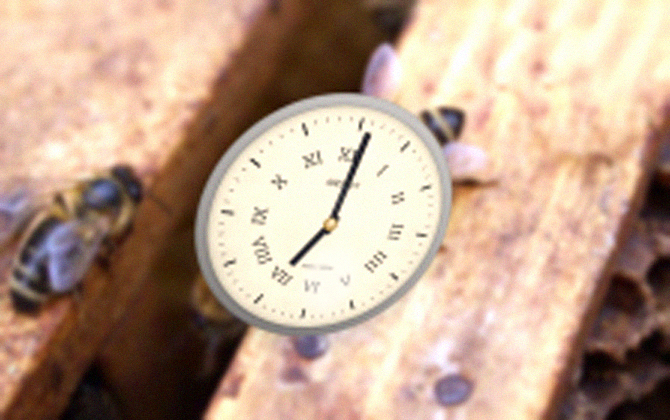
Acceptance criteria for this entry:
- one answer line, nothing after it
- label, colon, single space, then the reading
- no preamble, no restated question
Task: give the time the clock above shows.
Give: 7:01
